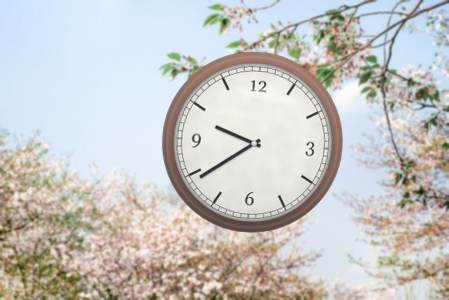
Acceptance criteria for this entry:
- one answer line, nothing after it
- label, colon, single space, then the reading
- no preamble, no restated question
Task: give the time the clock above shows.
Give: 9:39
